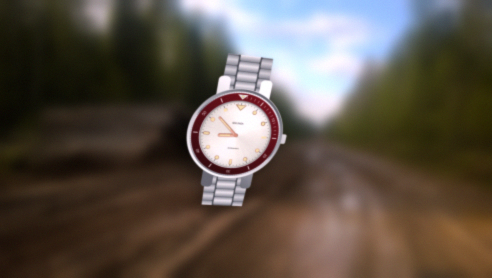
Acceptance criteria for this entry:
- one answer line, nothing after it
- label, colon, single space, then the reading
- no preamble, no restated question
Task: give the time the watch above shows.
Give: 8:52
